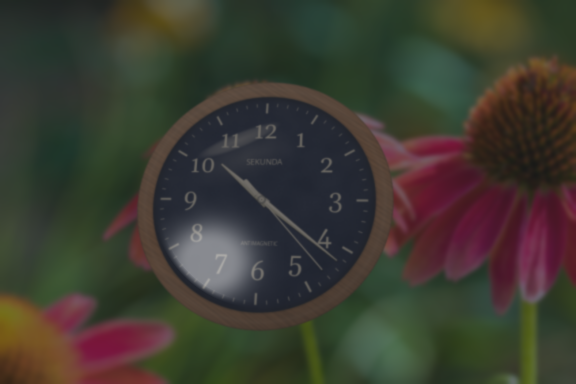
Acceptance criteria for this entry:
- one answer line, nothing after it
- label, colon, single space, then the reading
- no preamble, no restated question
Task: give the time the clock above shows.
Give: 10:21:23
